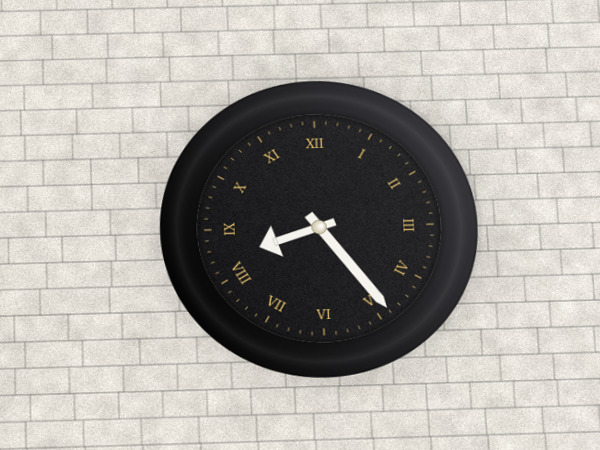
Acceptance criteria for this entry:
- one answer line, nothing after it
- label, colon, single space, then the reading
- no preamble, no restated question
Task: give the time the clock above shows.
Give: 8:24
